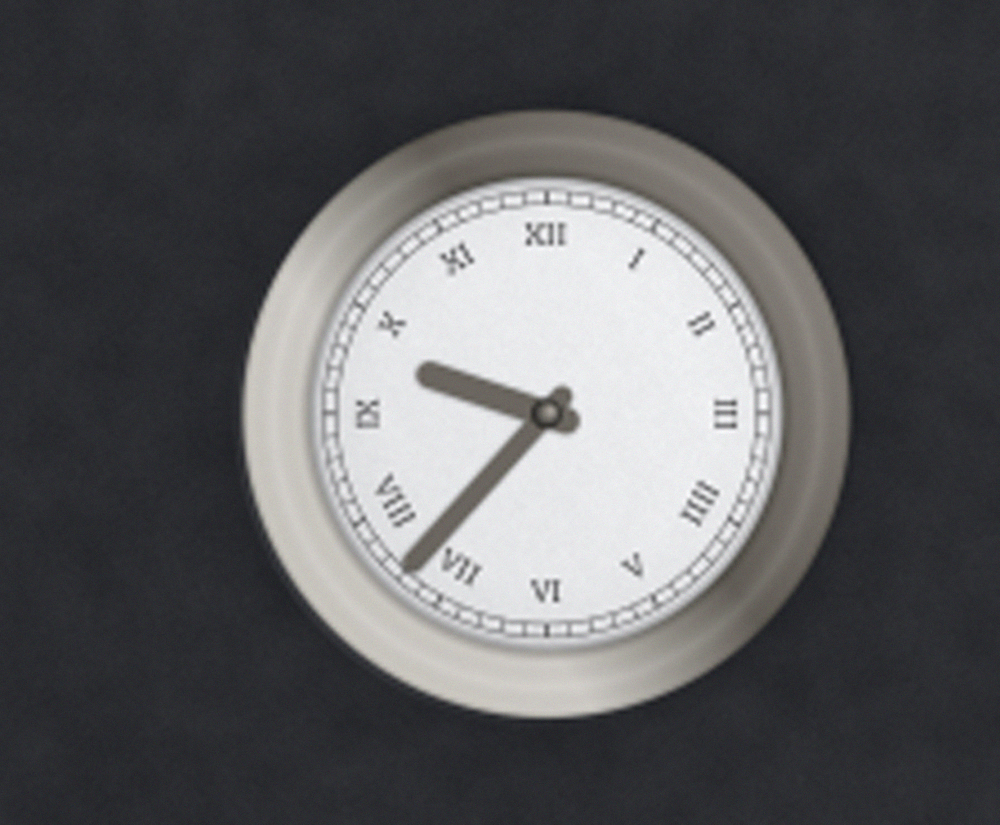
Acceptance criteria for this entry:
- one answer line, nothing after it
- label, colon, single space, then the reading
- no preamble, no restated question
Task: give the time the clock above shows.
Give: 9:37
